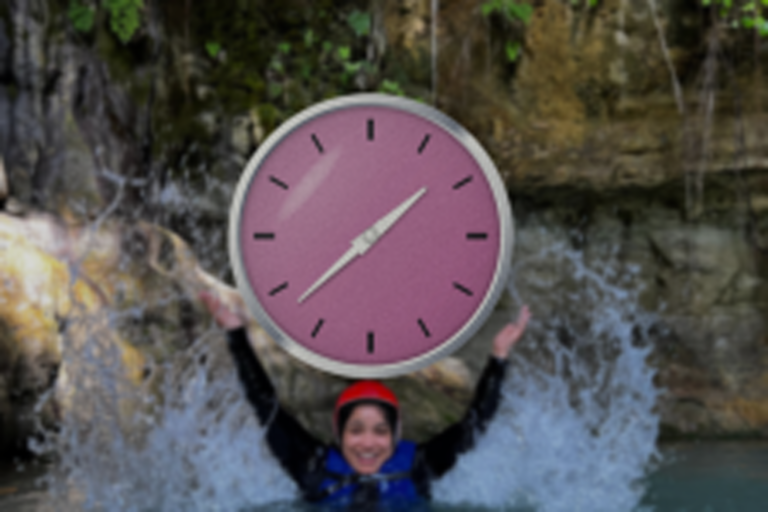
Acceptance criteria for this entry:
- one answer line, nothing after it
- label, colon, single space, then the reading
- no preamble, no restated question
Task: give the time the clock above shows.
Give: 1:38
